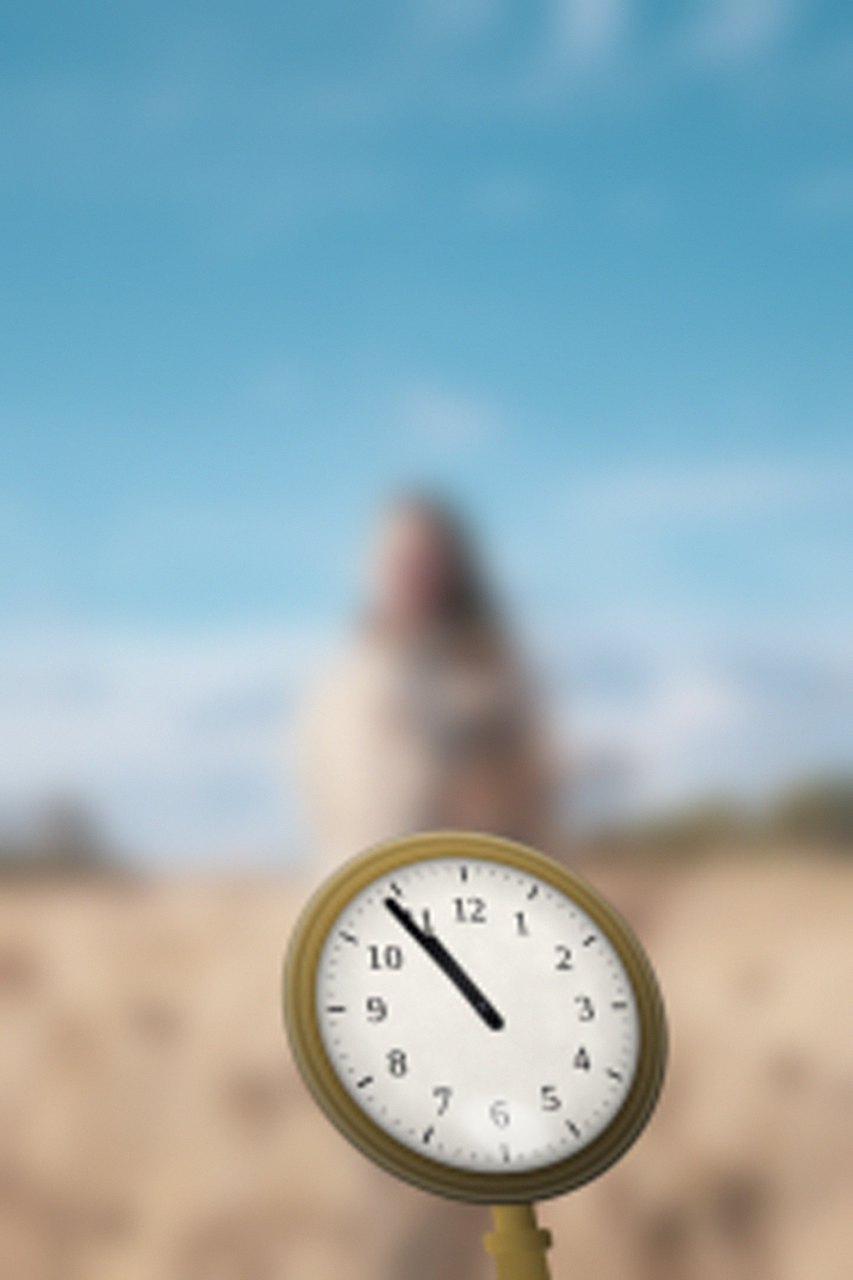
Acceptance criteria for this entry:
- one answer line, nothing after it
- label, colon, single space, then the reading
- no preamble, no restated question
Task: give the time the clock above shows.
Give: 10:54
